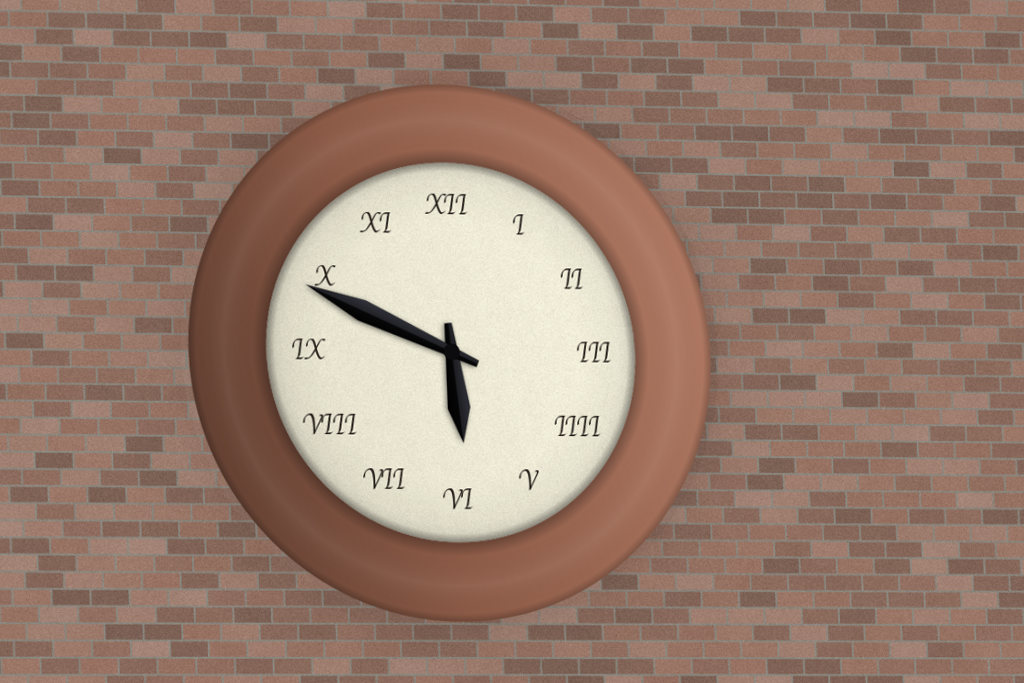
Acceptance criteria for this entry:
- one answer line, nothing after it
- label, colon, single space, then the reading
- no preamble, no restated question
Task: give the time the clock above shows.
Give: 5:49
